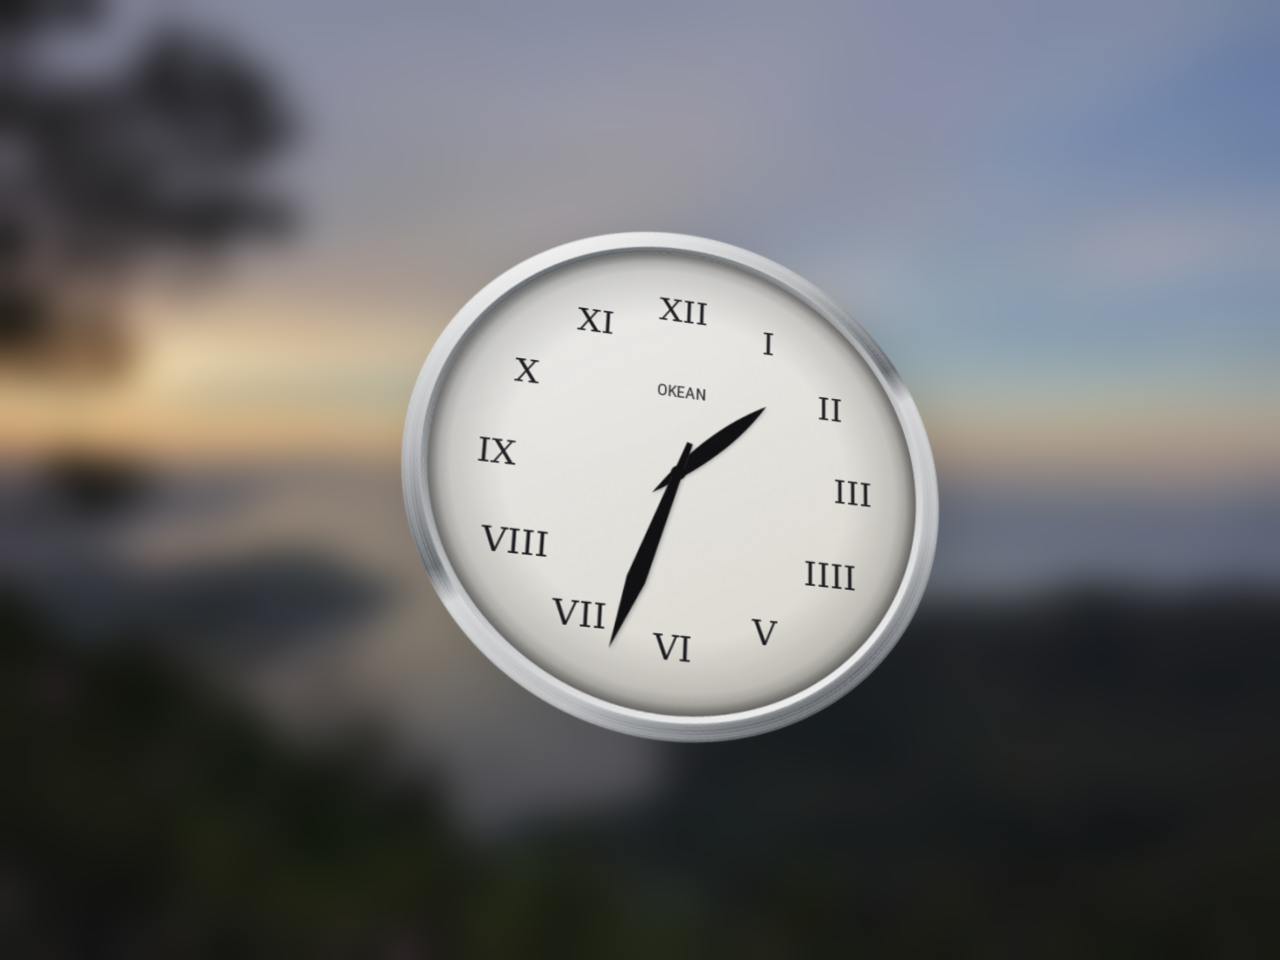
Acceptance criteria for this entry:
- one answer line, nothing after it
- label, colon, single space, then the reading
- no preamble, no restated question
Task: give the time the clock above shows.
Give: 1:33
